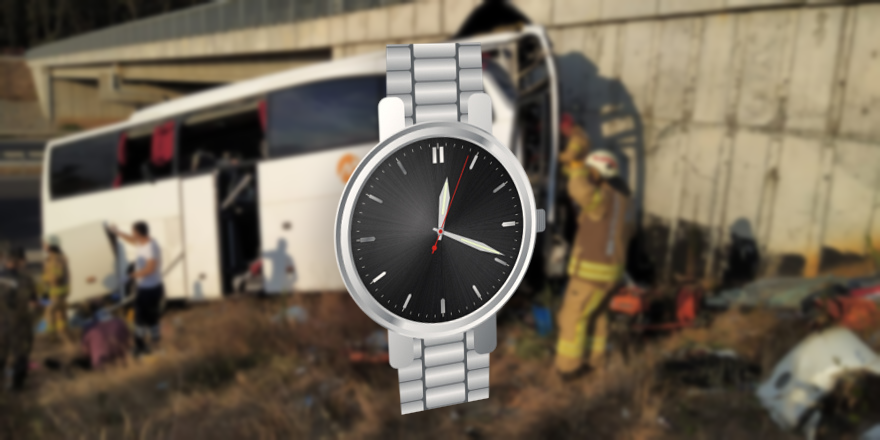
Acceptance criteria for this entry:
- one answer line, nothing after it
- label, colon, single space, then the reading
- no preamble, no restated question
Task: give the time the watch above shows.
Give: 12:19:04
